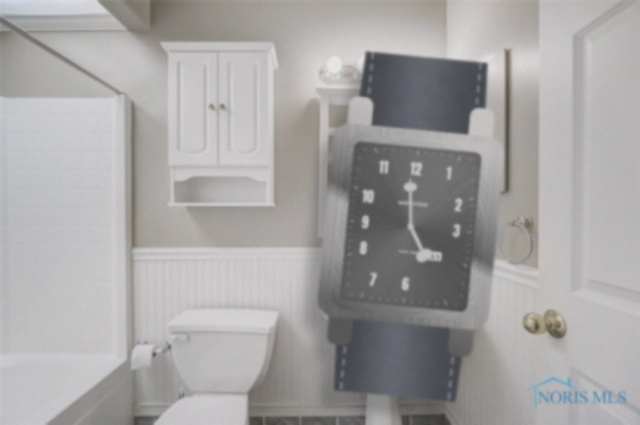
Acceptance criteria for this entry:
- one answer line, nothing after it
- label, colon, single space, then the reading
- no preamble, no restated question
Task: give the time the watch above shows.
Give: 4:59
